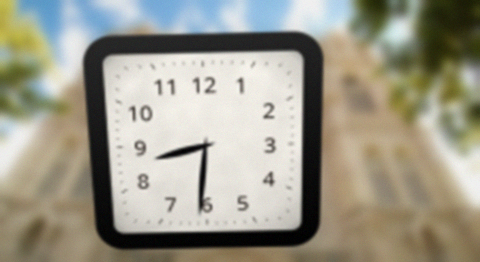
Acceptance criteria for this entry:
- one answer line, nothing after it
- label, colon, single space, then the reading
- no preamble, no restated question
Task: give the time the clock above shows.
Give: 8:31
